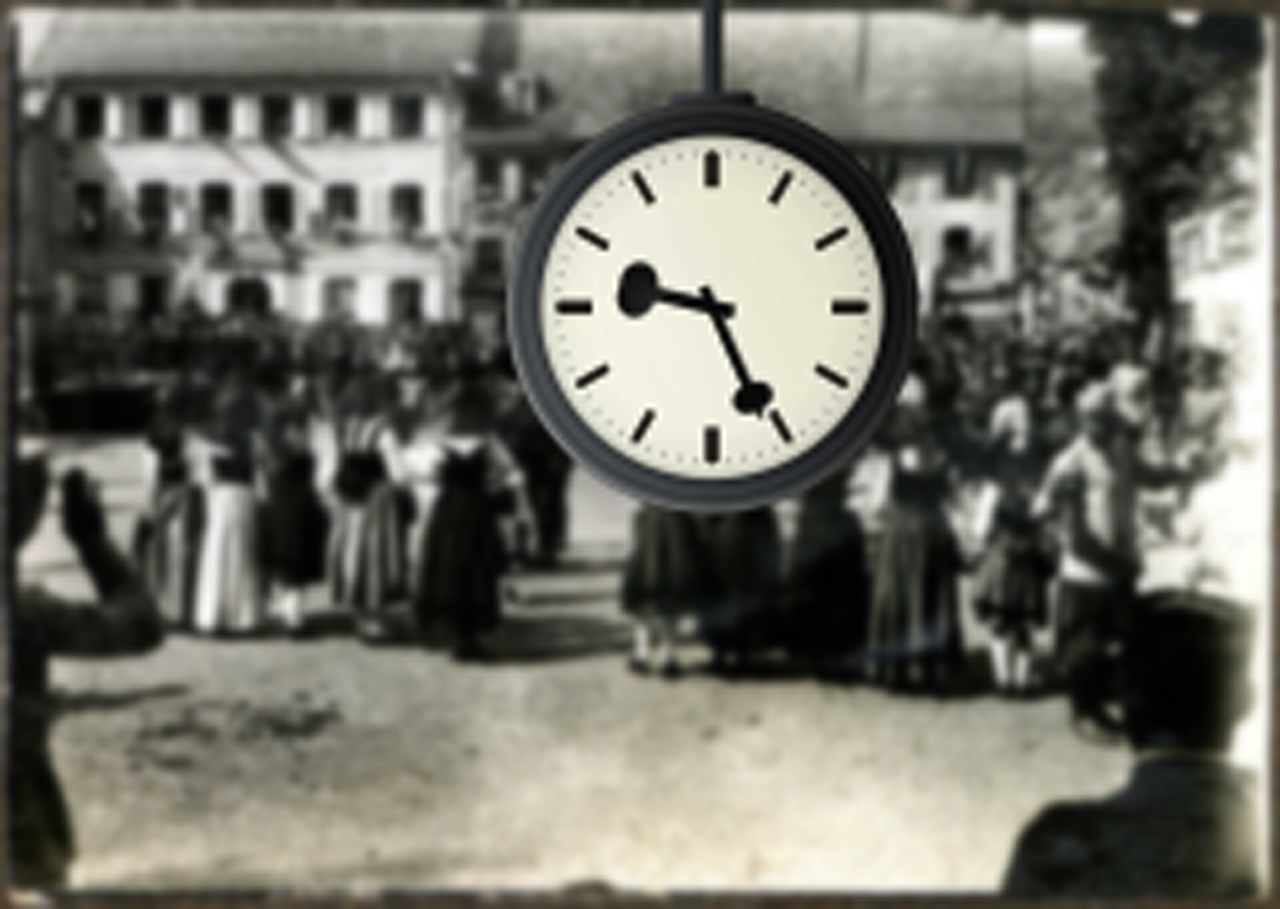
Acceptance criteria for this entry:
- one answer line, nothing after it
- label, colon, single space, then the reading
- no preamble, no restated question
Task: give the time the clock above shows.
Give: 9:26
